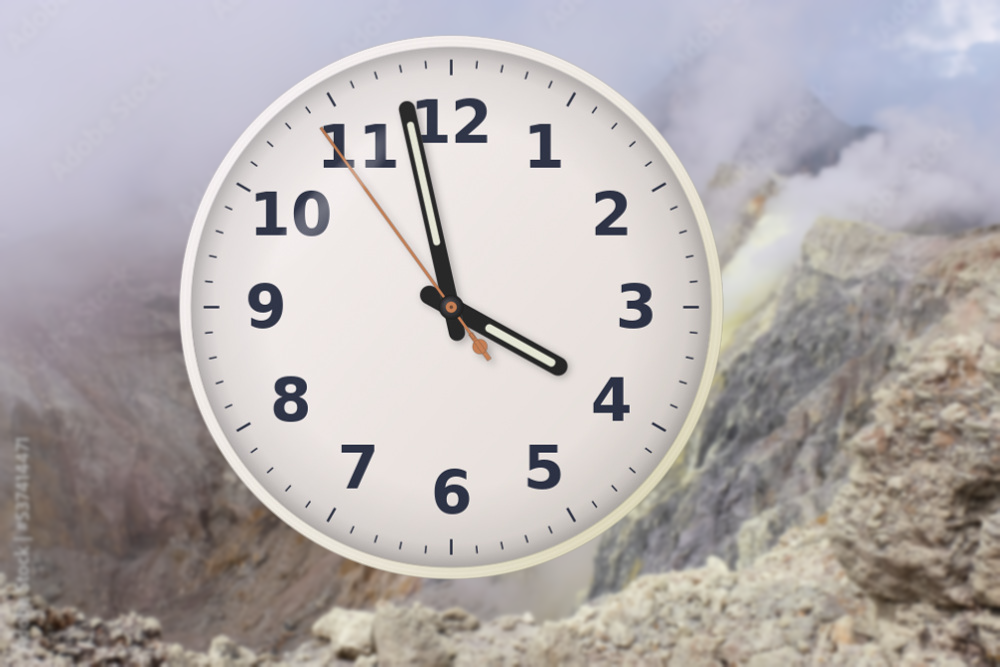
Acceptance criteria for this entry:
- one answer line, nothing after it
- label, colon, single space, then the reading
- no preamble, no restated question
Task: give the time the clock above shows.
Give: 3:57:54
